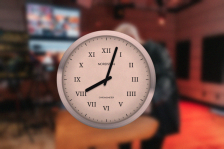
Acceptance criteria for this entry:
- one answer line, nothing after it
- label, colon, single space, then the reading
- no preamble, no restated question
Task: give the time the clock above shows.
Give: 8:03
